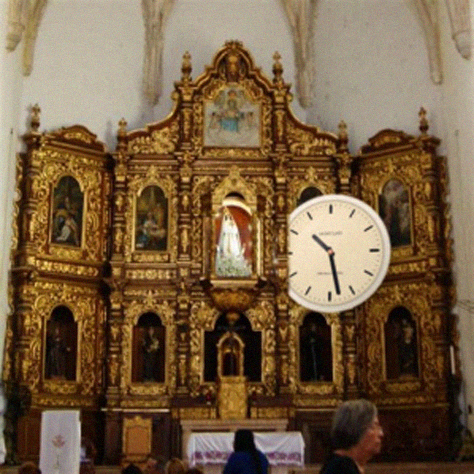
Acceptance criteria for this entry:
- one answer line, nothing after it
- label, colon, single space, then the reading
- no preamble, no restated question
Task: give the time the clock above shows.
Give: 10:28
